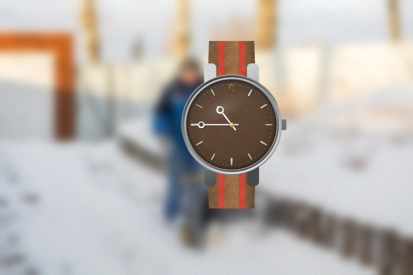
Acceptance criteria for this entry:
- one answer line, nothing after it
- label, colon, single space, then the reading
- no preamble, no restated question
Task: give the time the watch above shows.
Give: 10:45
